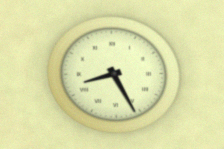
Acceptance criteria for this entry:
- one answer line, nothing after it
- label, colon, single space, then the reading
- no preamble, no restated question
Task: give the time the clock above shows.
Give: 8:26
